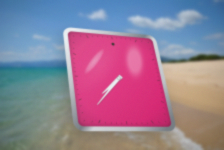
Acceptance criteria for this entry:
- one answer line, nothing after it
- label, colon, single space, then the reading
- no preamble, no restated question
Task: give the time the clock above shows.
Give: 7:37
